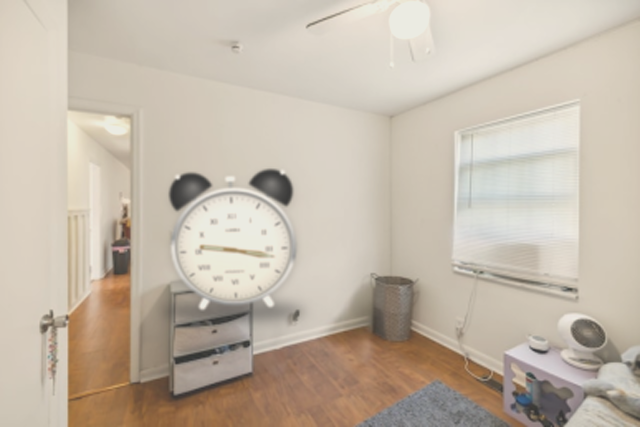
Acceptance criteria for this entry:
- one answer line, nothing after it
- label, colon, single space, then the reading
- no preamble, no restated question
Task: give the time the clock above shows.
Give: 9:17
